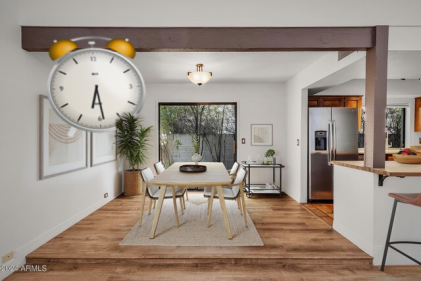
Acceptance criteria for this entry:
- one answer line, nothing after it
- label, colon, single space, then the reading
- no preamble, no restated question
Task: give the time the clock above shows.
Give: 6:29
